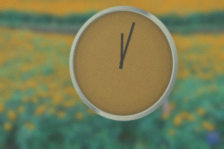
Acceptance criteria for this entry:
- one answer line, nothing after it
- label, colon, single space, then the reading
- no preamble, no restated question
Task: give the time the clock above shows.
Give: 12:03
